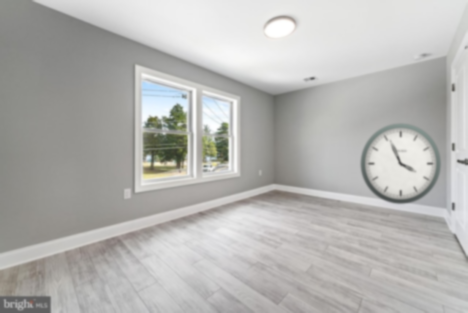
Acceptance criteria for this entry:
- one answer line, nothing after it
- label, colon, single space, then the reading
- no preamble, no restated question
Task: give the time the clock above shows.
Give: 3:56
